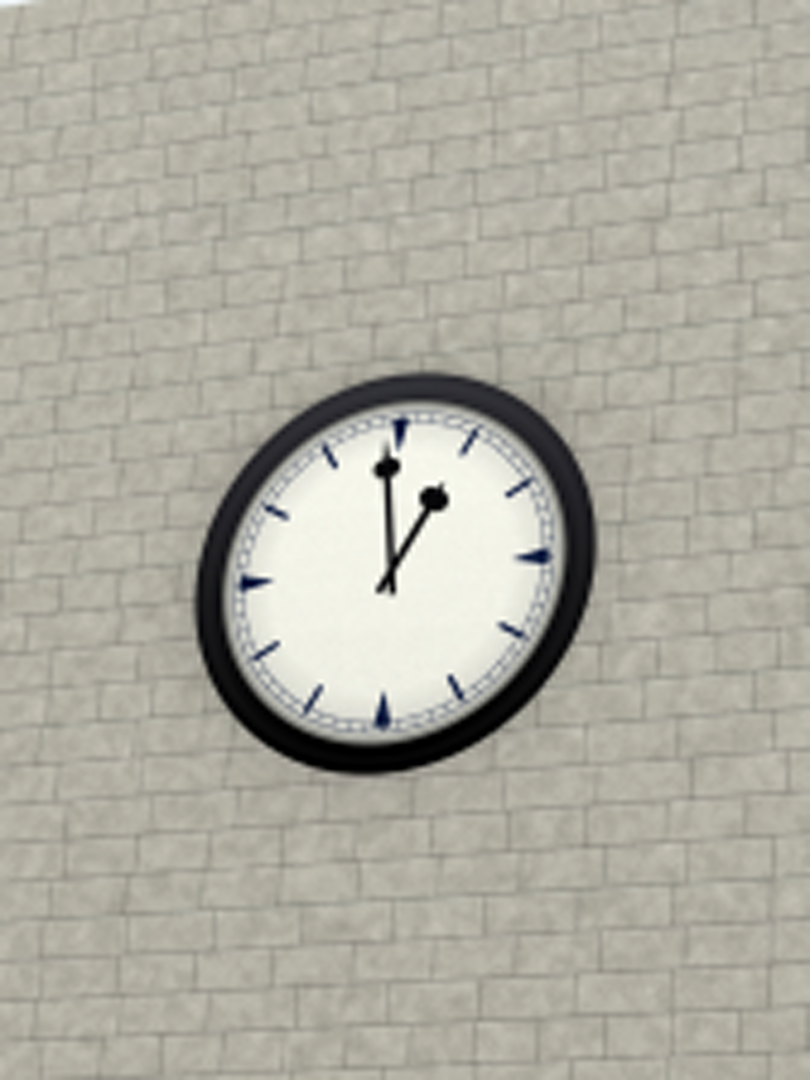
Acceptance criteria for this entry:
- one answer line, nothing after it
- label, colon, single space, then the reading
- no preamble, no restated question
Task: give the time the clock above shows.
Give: 12:59
